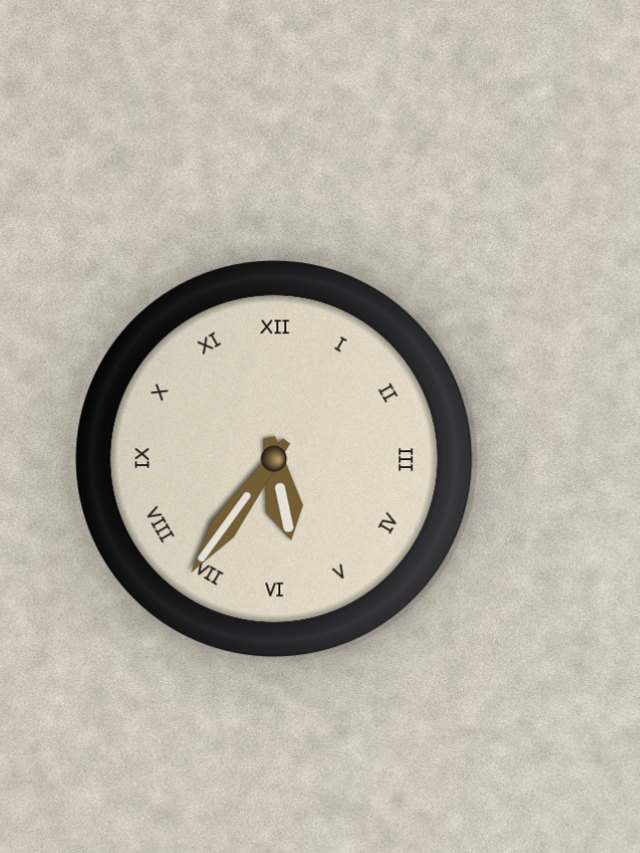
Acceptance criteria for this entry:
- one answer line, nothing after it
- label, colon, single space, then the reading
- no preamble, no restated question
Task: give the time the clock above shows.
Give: 5:36
